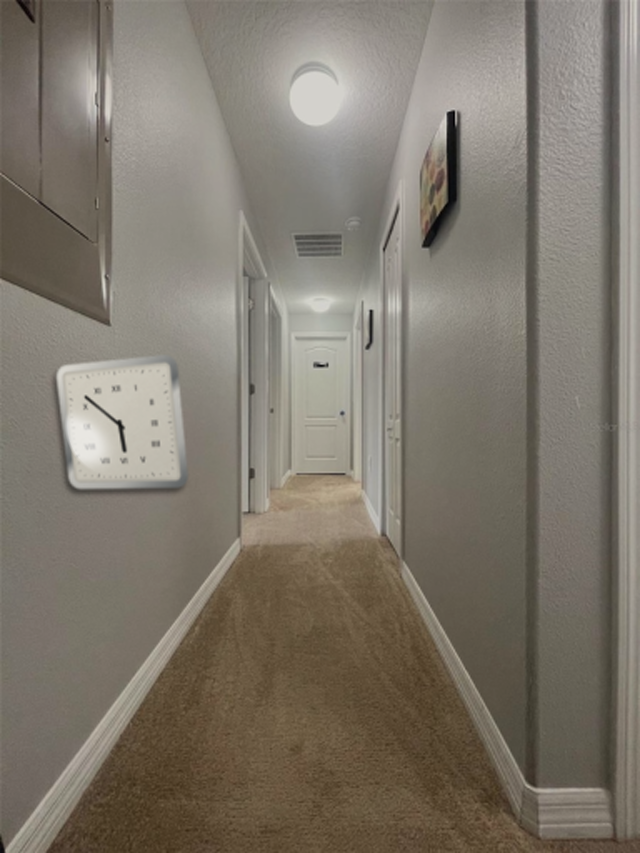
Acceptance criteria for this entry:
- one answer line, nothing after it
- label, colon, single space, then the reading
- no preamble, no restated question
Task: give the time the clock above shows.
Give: 5:52
